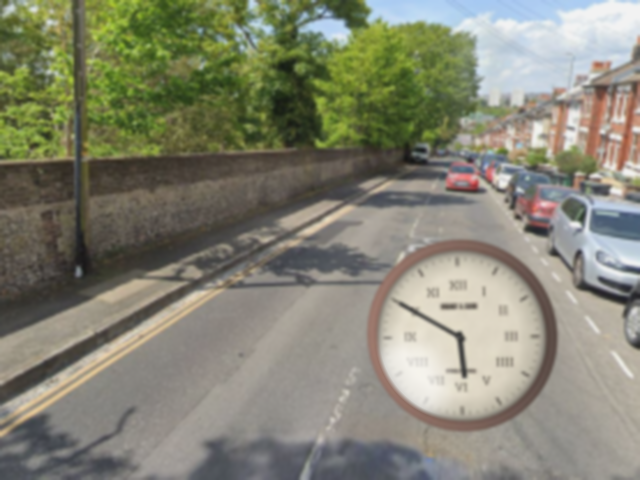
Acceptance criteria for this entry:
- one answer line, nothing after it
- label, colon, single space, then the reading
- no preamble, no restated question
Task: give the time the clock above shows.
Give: 5:50
